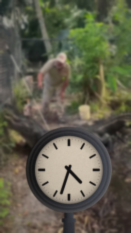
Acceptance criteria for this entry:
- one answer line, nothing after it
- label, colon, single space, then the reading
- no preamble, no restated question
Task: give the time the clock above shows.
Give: 4:33
